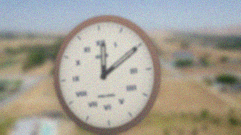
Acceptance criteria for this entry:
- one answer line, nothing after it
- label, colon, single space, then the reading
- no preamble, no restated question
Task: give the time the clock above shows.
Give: 12:10
